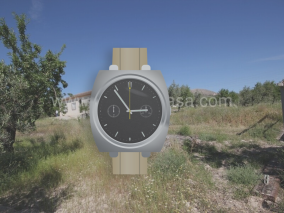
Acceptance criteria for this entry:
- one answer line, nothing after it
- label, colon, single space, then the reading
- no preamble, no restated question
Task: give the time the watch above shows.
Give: 2:54
